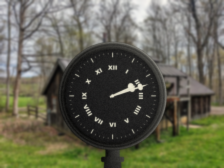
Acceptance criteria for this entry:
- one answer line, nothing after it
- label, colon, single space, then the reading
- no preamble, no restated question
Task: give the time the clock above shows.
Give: 2:12
